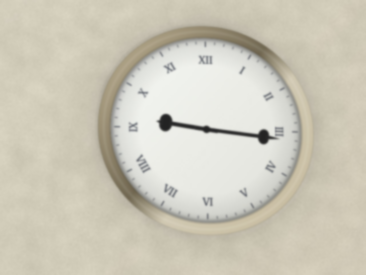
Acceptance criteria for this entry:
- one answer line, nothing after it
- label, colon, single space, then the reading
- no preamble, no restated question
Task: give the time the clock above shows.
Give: 9:16
